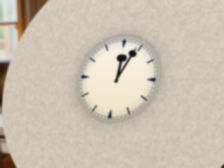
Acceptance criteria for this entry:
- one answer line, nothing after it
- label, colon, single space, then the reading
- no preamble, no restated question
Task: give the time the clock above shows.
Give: 12:04
